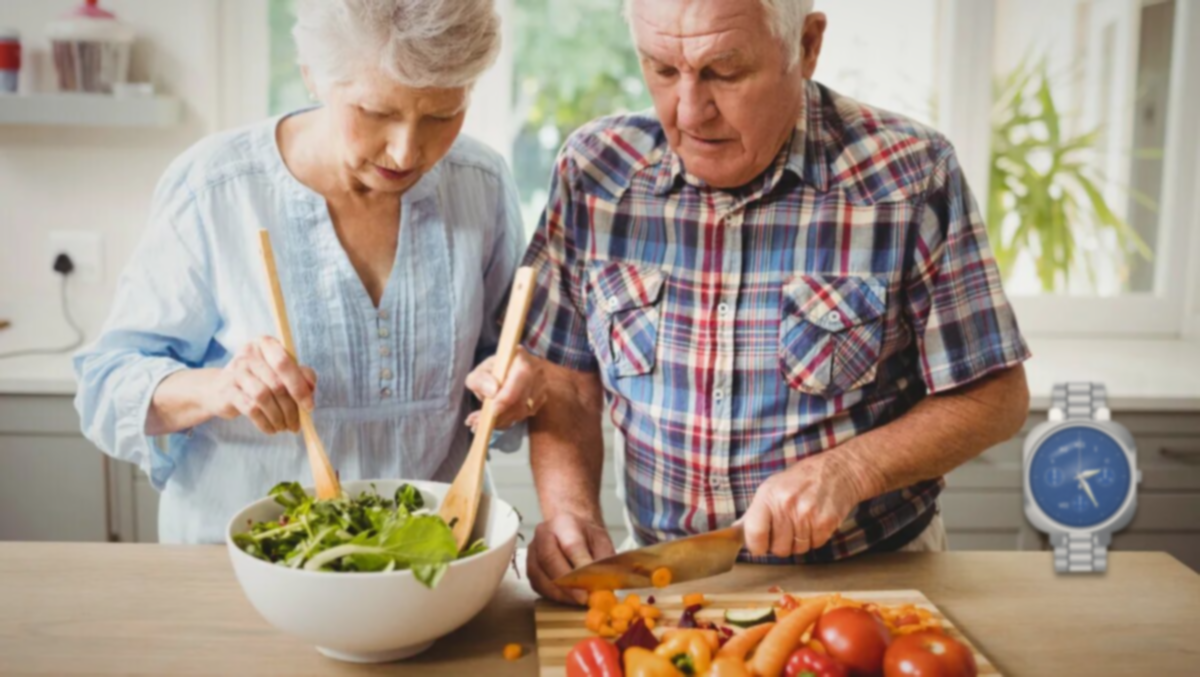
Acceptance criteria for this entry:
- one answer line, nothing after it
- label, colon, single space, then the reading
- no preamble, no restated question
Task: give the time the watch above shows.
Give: 2:25
